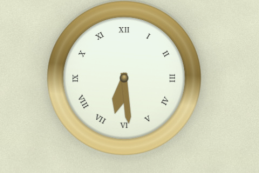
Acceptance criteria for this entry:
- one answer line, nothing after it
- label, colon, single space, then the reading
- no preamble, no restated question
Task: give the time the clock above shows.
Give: 6:29
